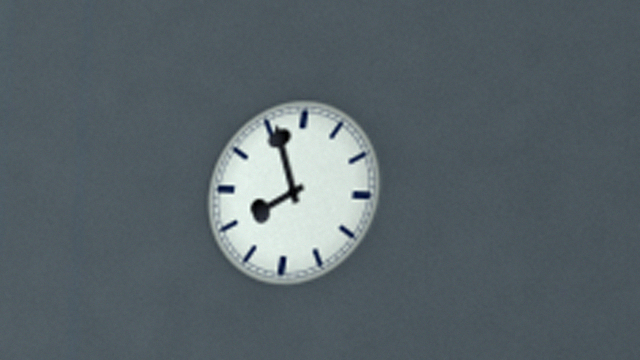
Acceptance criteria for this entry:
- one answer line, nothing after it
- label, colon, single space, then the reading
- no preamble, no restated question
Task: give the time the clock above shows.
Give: 7:56
